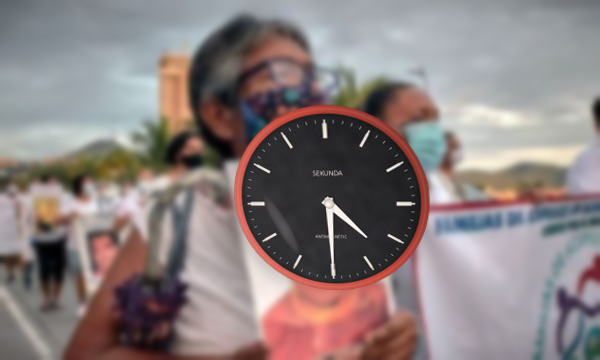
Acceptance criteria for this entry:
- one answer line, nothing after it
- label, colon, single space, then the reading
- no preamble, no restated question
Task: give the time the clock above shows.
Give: 4:30
